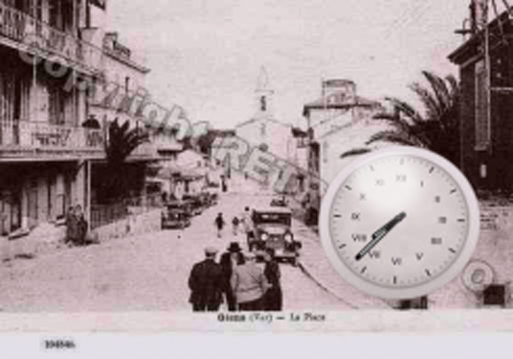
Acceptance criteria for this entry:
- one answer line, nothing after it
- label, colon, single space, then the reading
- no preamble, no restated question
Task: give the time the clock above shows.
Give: 7:37
